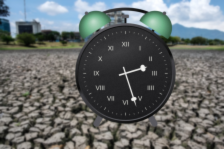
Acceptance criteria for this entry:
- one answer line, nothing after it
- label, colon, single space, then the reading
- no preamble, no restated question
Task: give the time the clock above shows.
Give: 2:27
